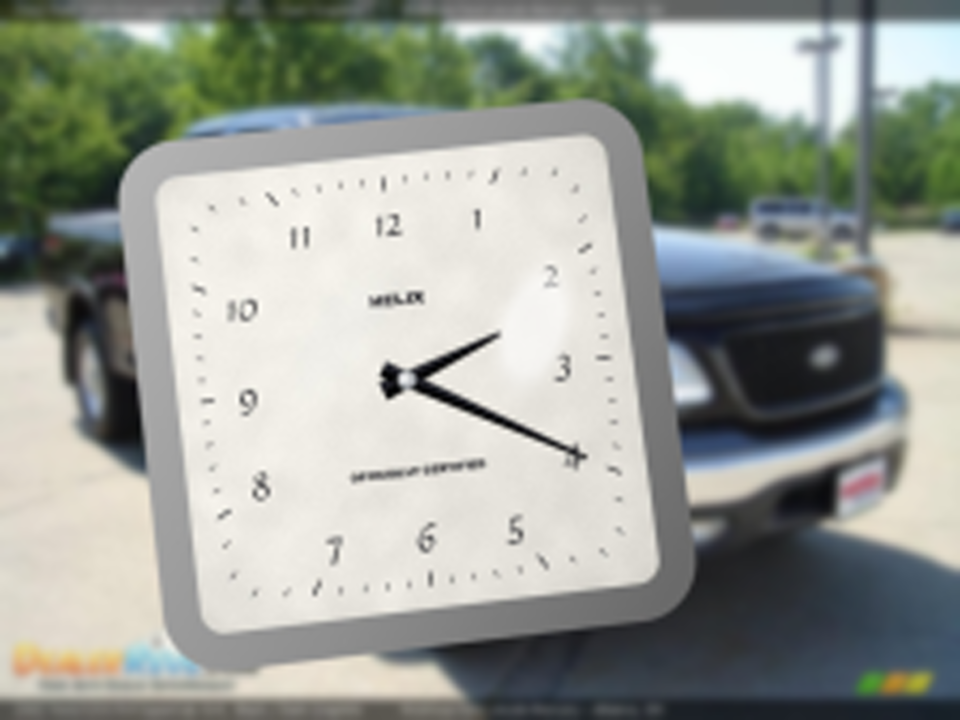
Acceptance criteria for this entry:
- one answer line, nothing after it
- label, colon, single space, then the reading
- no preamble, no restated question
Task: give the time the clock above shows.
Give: 2:20
